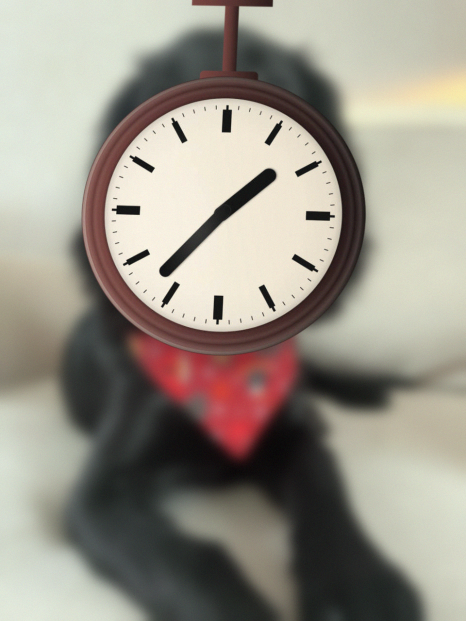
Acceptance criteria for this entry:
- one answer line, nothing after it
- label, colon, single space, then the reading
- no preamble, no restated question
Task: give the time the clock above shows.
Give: 1:37
